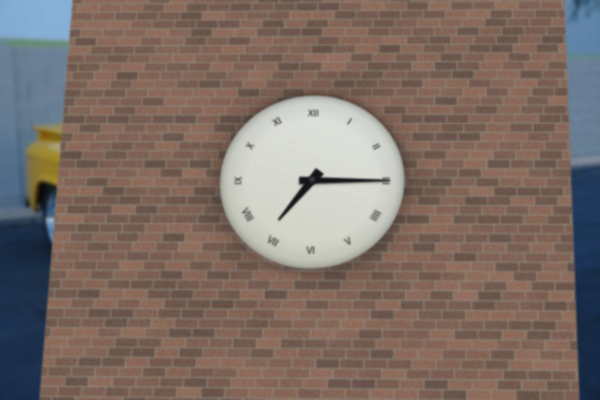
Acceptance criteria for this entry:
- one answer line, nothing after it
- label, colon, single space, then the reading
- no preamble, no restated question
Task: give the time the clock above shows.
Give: 7:15
